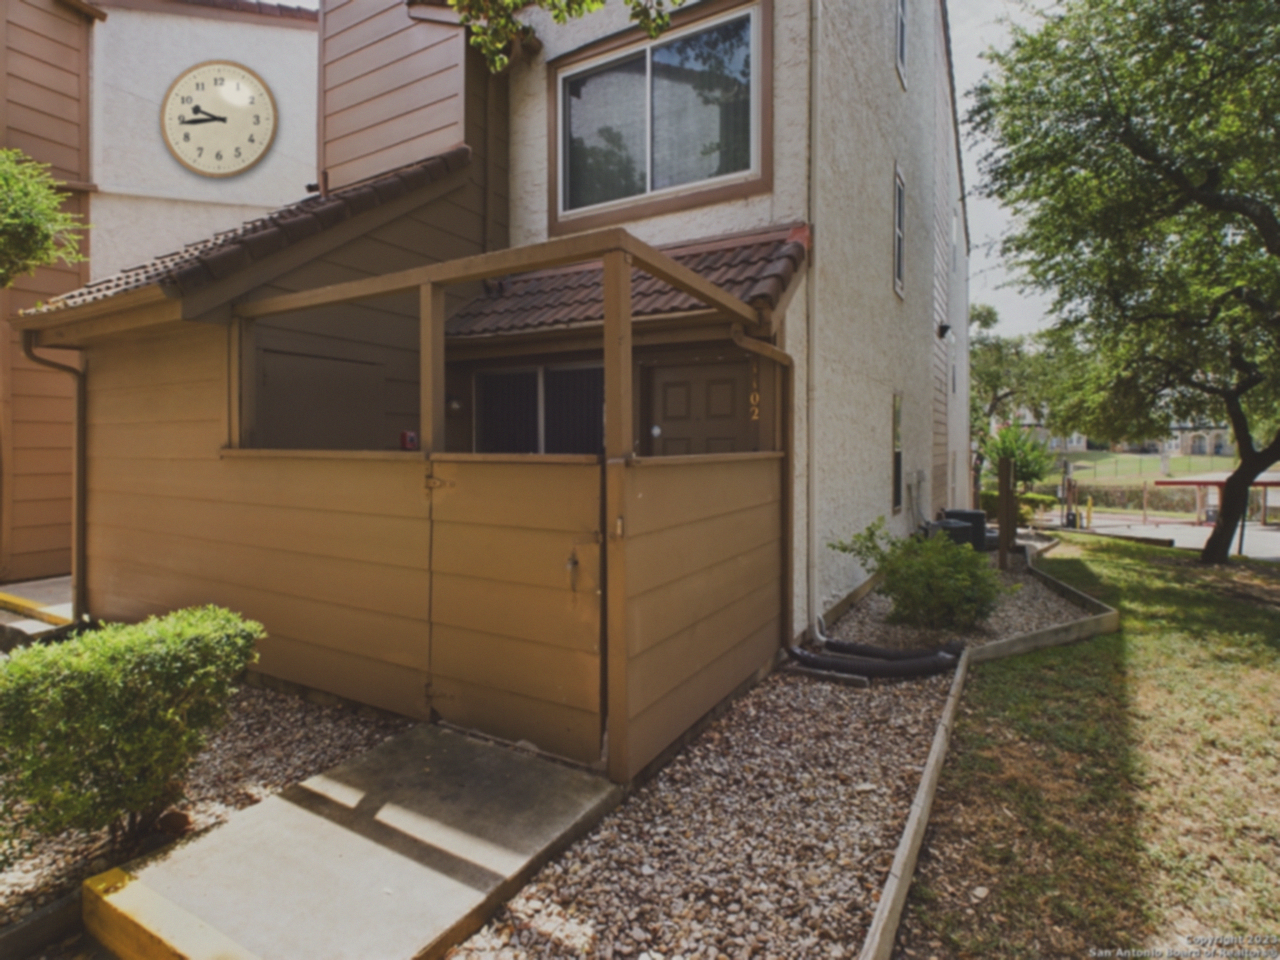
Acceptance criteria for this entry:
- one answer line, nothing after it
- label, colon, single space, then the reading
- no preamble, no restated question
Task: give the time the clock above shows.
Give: 9:44
